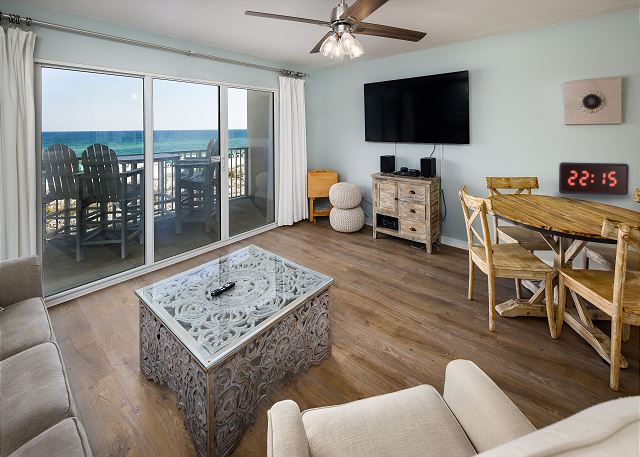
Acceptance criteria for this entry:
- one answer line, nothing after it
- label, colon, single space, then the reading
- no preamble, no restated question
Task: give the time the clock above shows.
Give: 22:15
